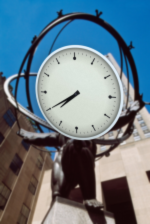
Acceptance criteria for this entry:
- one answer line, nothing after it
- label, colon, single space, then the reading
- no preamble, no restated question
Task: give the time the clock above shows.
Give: 7:40
